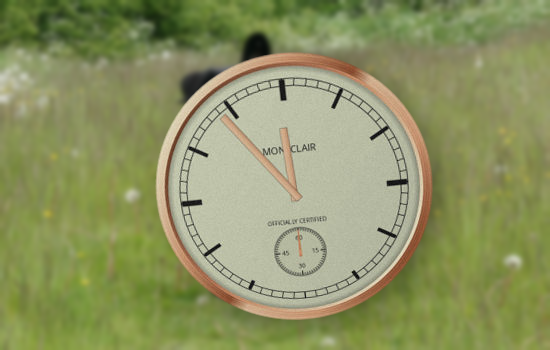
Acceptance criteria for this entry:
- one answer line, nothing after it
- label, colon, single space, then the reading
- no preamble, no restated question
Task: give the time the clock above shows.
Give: 11:54
